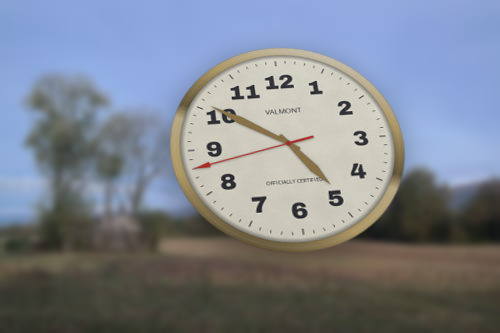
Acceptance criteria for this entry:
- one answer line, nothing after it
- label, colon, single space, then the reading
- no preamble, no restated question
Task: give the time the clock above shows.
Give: 4:50:43
